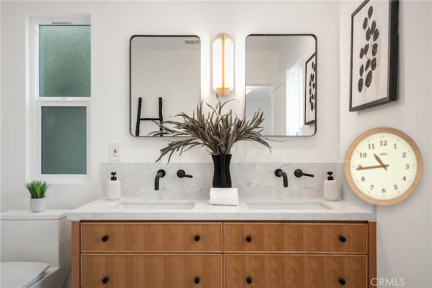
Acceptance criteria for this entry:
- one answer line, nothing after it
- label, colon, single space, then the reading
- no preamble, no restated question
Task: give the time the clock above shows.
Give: 10:44
